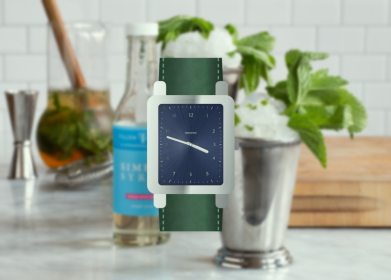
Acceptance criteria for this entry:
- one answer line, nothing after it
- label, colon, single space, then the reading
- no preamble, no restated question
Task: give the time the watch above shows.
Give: 3:48
